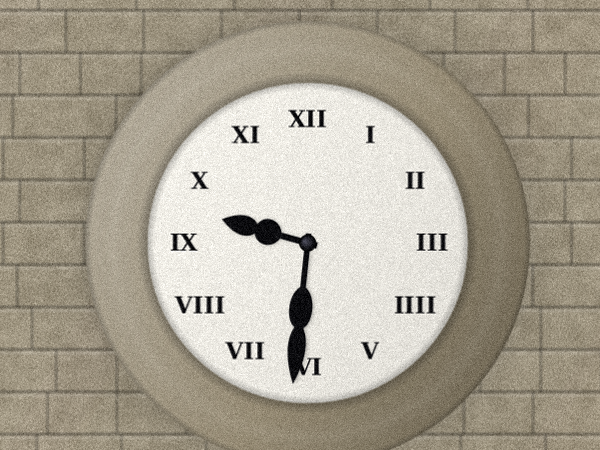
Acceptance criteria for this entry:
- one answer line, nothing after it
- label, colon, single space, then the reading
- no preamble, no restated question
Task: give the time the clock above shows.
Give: 9:31
